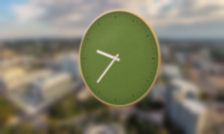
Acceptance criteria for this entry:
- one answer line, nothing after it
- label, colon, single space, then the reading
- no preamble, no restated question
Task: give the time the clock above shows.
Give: 9:37
